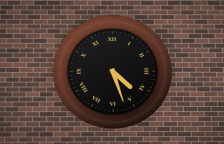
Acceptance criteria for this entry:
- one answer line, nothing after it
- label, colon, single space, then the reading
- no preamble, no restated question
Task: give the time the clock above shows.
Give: 4:27
